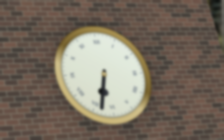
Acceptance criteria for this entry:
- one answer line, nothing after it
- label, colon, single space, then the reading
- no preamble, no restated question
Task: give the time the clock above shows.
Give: 6:33
